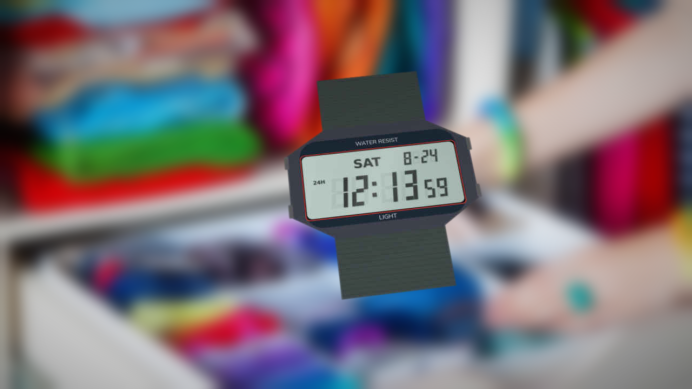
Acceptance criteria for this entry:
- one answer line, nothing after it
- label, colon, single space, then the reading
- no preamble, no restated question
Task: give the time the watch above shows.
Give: 12:13:59
